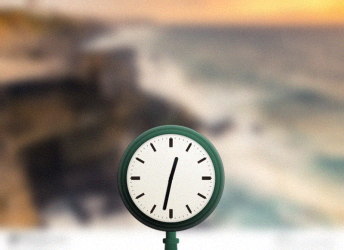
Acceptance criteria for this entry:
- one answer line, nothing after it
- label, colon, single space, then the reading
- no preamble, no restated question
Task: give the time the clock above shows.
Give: 12:32
